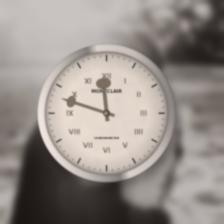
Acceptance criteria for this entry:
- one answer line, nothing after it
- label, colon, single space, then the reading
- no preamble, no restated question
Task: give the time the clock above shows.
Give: 11:48
